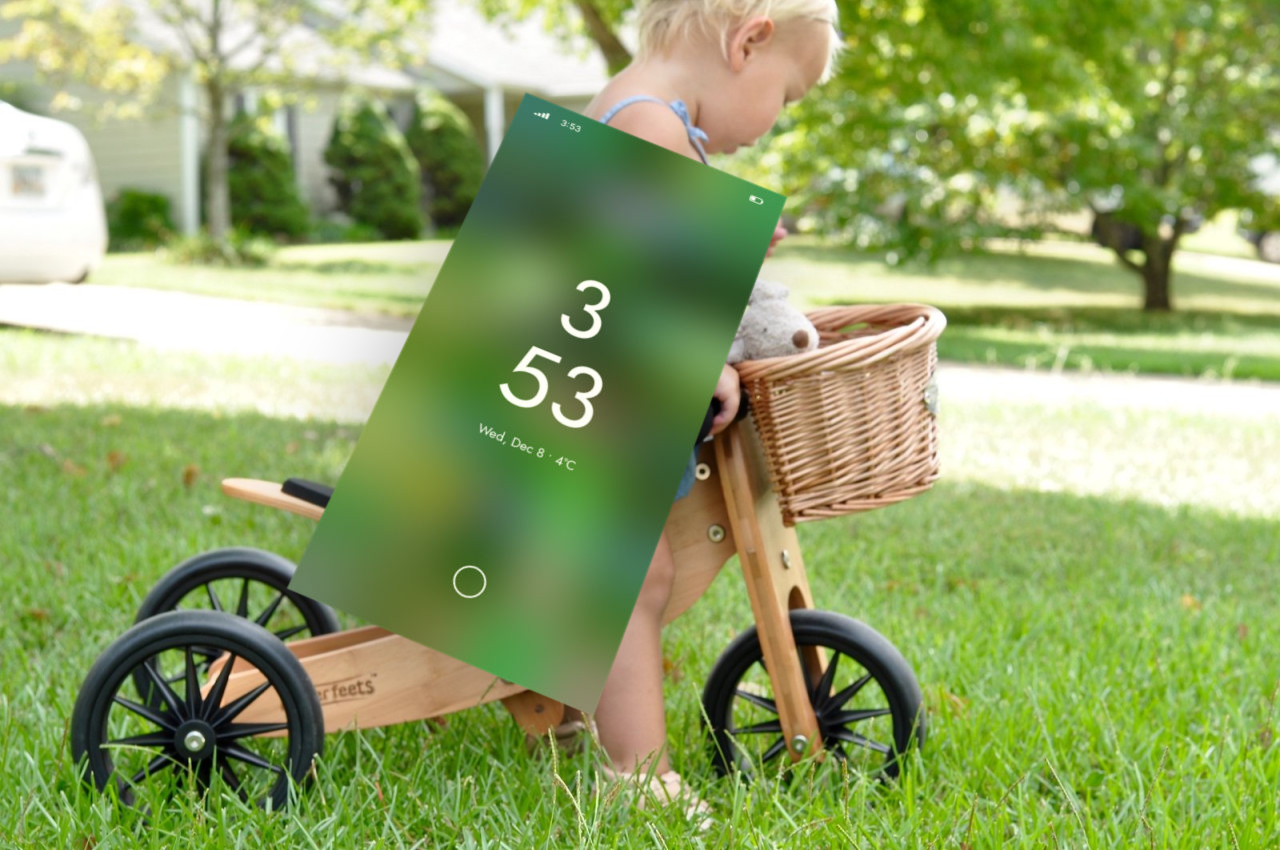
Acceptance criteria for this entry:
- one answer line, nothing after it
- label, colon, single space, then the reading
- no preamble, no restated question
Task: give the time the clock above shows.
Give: 3:53
